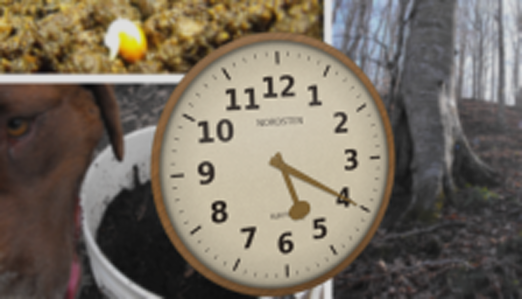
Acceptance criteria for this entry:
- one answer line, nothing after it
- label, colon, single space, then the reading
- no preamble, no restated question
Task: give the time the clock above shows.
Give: 5:20
